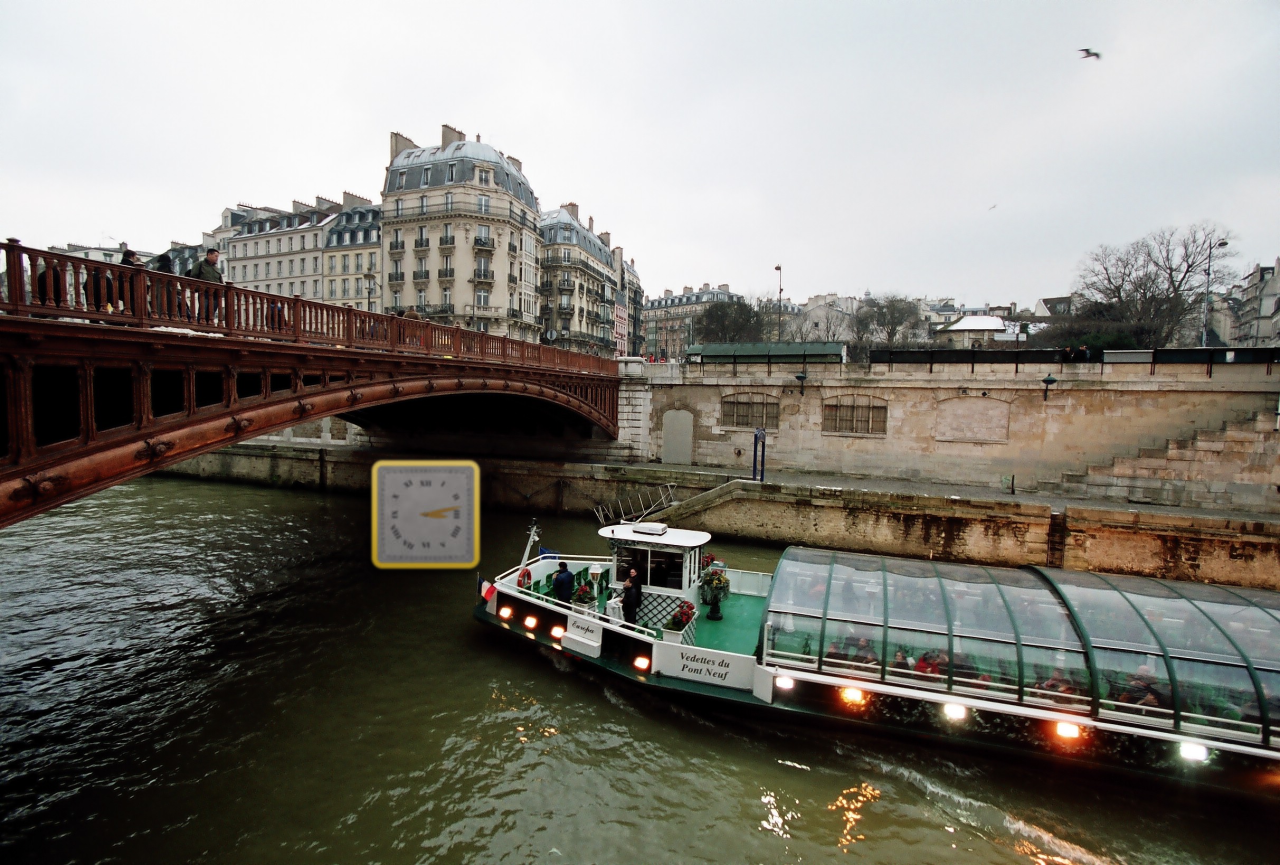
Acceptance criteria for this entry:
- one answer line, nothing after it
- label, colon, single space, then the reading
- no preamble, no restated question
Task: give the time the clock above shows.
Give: 3:13
